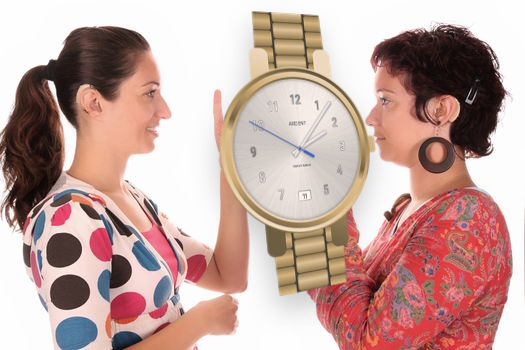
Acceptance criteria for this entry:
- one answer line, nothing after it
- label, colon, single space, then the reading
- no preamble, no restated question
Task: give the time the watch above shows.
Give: 2:06:50
